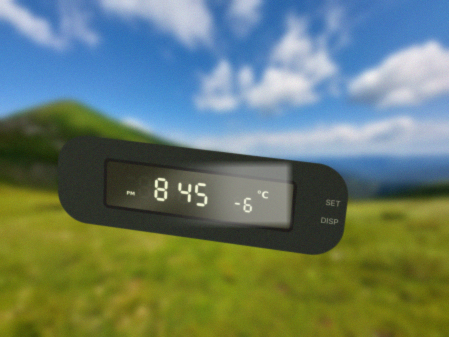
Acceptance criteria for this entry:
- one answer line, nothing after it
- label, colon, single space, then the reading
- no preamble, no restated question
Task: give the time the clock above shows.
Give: 8:45
